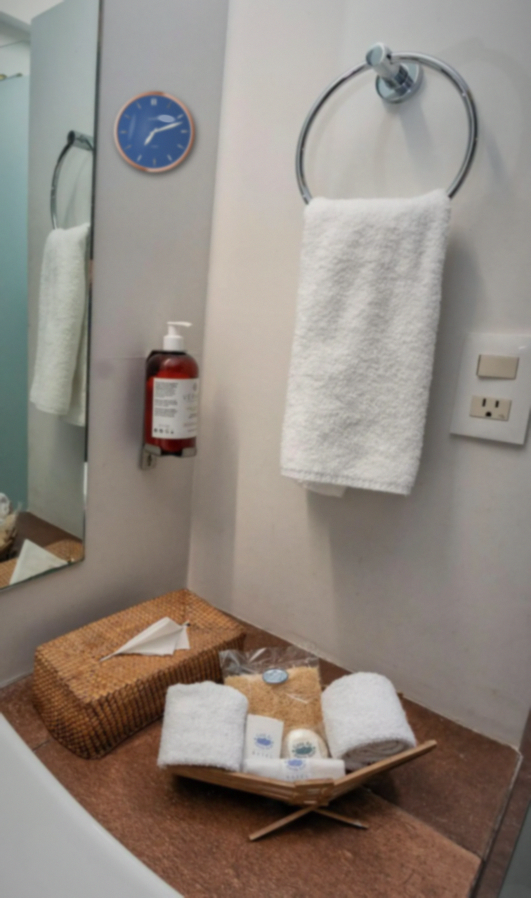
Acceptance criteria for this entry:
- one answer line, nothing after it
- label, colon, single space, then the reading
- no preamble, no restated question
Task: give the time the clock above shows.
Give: 7:12
